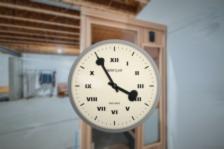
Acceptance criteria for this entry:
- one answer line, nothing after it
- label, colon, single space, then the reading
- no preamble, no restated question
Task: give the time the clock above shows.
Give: 3:55
